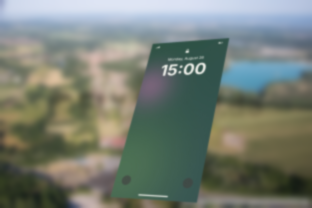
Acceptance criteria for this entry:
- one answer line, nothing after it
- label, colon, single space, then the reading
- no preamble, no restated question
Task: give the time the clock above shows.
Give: 15:00
